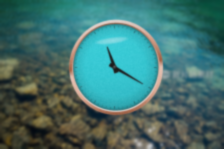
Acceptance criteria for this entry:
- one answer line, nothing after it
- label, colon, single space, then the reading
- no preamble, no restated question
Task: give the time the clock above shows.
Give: 11:20
